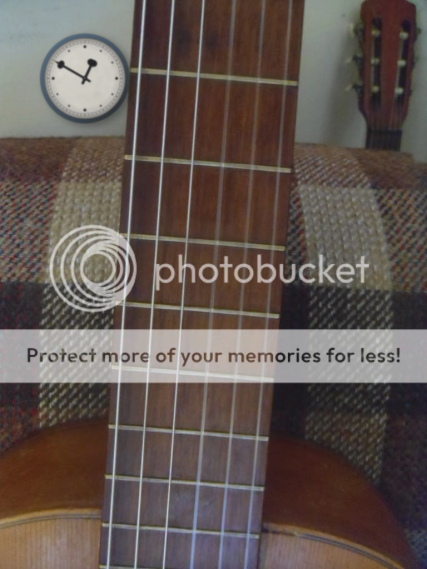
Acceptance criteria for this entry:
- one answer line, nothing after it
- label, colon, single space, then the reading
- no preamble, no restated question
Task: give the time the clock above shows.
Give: 12:50
